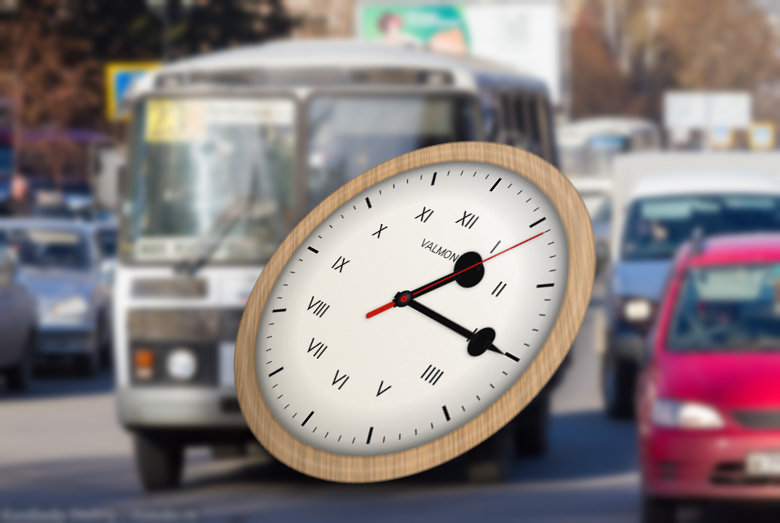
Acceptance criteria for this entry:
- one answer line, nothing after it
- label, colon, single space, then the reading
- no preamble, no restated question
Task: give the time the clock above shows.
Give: 1:15:06
